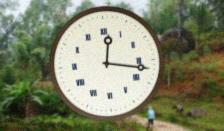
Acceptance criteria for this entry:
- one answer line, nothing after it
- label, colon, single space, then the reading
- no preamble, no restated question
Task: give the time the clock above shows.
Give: 12:17
